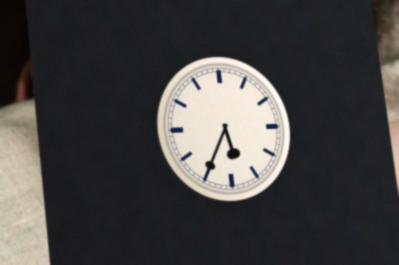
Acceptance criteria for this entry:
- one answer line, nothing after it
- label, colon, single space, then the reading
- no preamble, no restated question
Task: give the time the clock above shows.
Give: 5:35
